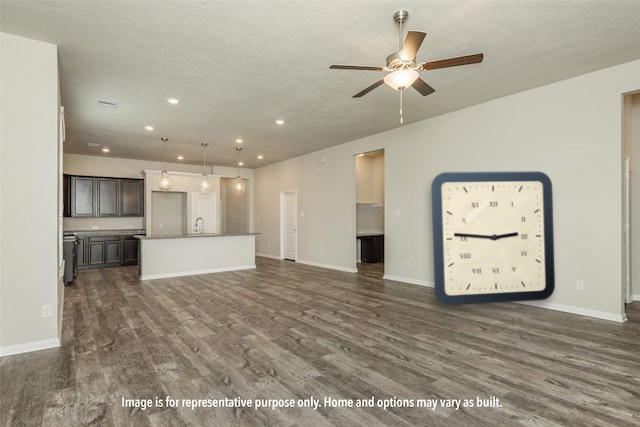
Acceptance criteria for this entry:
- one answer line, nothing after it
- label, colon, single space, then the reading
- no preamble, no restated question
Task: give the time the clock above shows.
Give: 2:46
